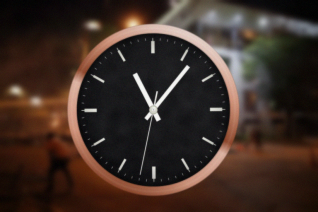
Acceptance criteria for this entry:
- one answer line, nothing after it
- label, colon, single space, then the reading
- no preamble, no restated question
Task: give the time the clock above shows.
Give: 11:06:32
